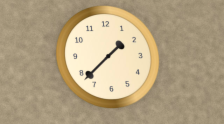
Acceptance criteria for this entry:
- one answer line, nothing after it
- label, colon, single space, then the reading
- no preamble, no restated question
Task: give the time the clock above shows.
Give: 1:38
